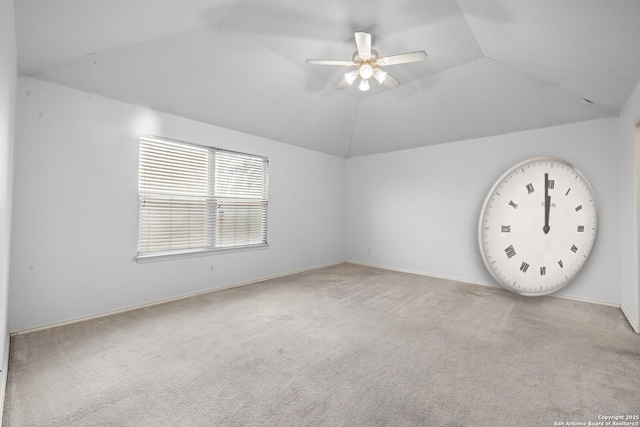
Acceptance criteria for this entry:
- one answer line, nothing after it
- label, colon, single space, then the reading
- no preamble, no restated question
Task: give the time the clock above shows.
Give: 11:59
